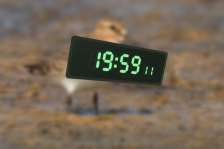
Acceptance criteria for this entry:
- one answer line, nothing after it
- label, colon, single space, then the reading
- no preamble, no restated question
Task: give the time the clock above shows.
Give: 19:59:11
